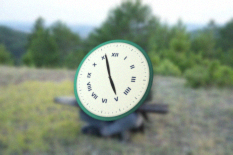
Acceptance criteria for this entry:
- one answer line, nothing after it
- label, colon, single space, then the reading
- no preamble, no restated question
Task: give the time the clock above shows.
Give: 4:56
